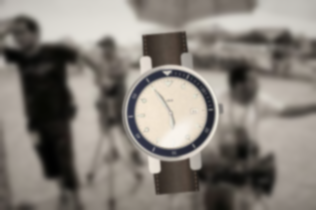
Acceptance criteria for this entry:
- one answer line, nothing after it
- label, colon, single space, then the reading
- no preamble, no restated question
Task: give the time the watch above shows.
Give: 5:55
